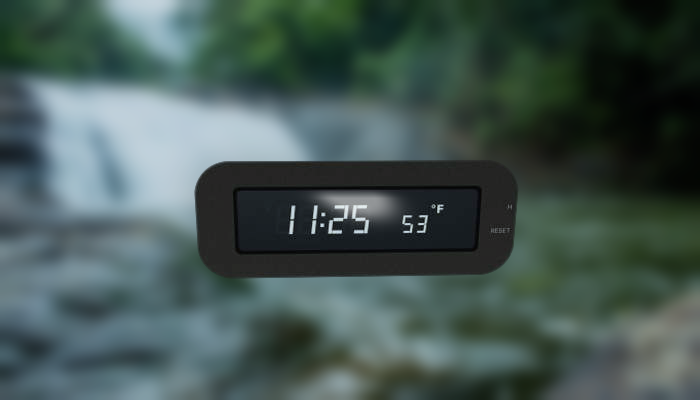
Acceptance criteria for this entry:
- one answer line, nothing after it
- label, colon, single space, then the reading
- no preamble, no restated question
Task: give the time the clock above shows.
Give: 11:25
